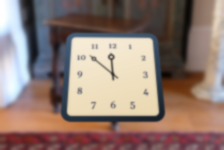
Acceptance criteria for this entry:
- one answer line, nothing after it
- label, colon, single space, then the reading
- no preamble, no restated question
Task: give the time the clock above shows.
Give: 11:52
